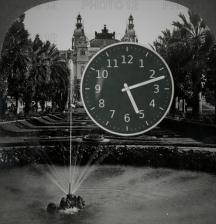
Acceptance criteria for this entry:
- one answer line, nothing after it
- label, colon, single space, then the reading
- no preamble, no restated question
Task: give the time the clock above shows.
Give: 5:12
